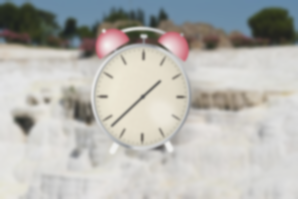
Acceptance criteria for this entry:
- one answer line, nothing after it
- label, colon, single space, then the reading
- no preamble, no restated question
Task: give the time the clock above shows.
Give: 1:38
